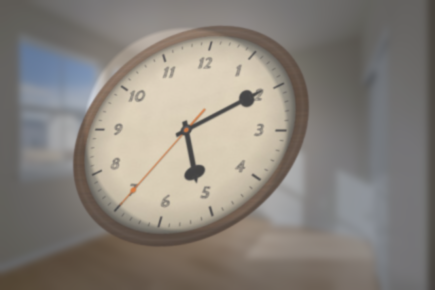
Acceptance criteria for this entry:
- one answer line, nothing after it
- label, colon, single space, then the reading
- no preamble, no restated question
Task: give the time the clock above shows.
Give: 5:09:35
